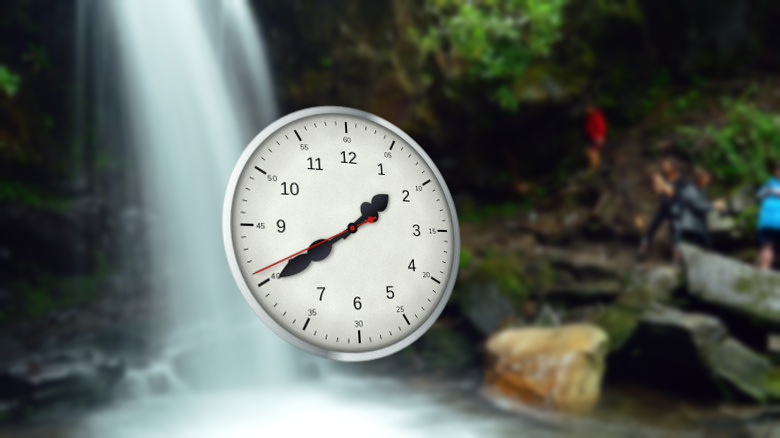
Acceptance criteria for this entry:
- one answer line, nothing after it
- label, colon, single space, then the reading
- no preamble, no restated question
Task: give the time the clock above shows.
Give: 1:39:41
